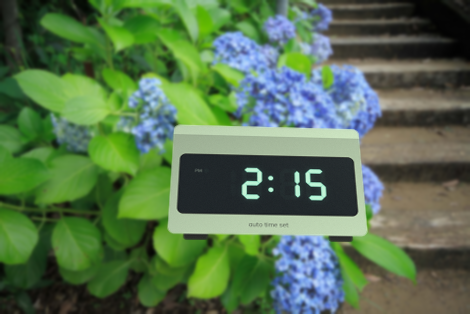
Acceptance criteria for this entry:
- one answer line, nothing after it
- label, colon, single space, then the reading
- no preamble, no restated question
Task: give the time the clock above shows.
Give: 2:15
